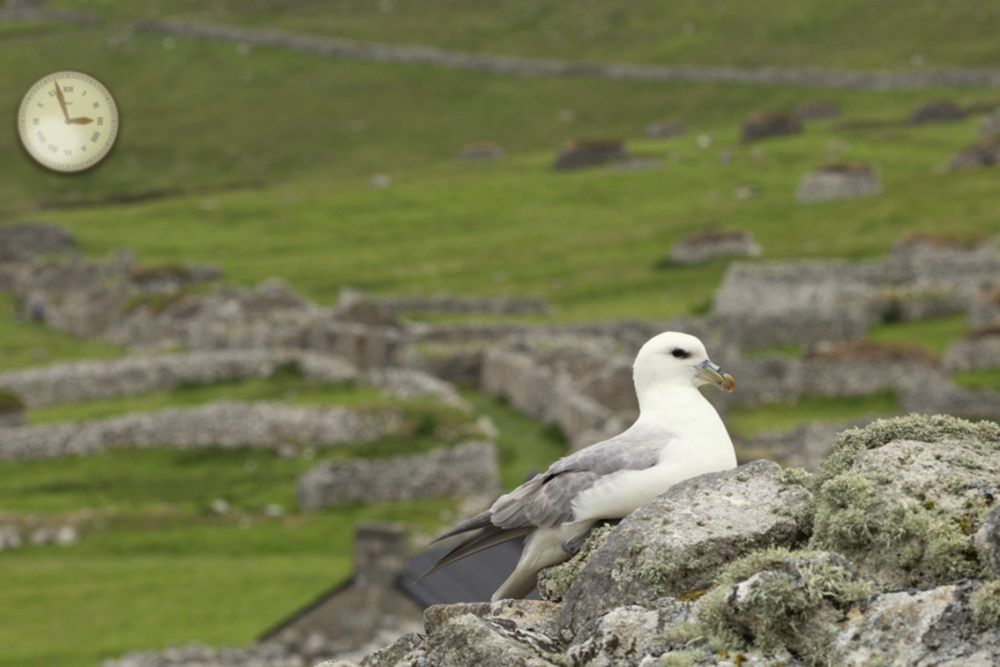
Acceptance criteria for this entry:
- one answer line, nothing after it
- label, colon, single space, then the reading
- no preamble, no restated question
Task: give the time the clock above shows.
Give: 2:57
